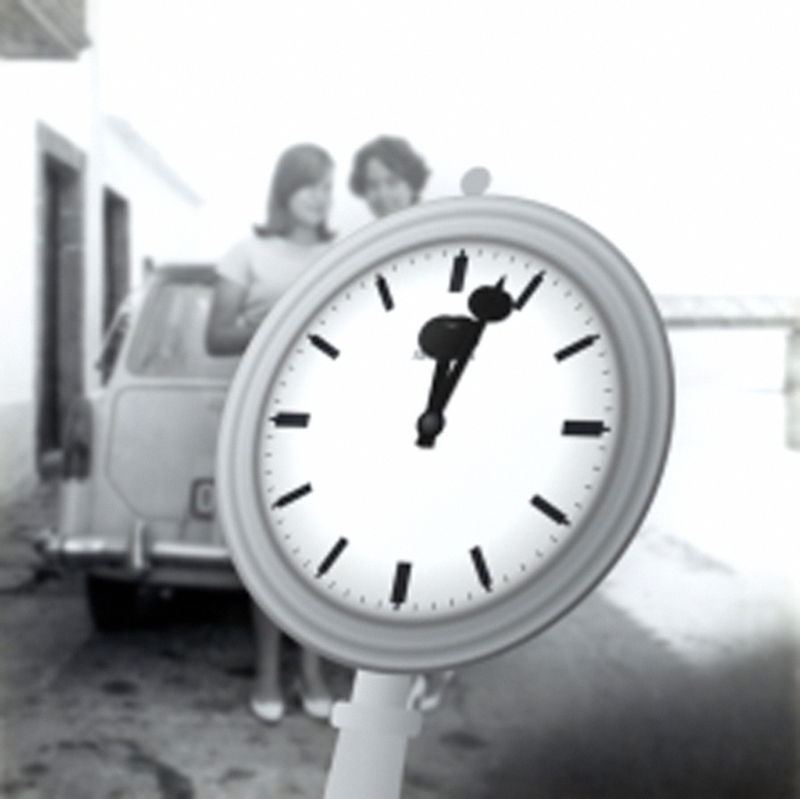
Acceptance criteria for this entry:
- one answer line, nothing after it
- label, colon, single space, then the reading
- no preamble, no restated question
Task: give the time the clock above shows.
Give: 12:03
